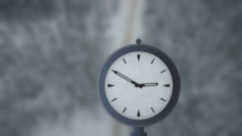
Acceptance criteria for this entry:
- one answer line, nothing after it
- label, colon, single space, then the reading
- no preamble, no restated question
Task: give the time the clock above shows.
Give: 2:50
